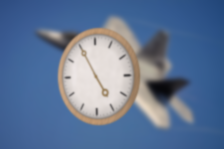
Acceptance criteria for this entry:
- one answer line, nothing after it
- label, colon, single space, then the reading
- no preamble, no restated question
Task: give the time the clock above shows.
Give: 4:55
